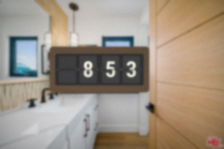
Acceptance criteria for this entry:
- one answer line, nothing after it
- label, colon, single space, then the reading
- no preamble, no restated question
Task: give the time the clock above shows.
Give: 8:53
